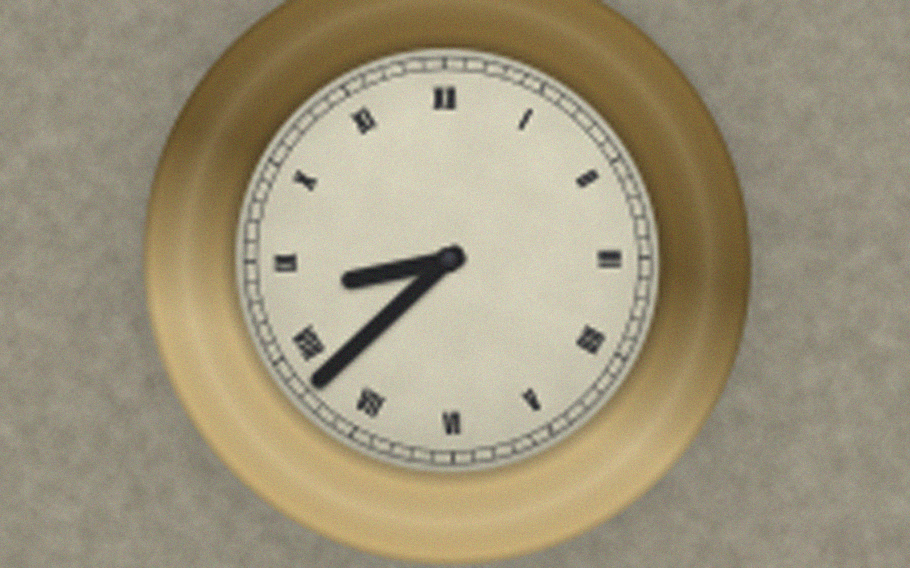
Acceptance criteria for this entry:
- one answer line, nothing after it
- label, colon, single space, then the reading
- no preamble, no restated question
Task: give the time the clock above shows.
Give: 8:38
